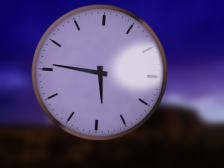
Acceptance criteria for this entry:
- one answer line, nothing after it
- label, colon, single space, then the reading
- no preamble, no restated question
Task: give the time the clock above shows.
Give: 5:46
